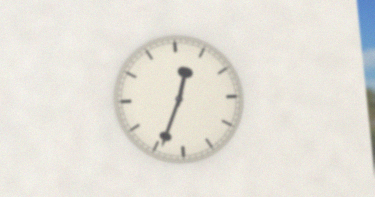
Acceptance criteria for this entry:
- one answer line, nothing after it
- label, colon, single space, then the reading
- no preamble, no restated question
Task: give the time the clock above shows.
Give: 12:34
